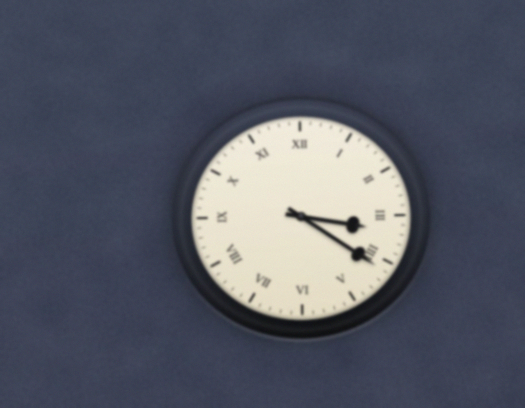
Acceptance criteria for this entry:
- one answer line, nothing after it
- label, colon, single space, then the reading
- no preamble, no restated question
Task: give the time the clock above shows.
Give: 3:21
